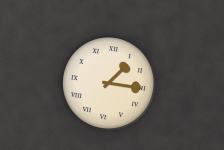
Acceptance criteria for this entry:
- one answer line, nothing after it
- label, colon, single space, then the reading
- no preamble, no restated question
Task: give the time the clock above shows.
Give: 1:15
